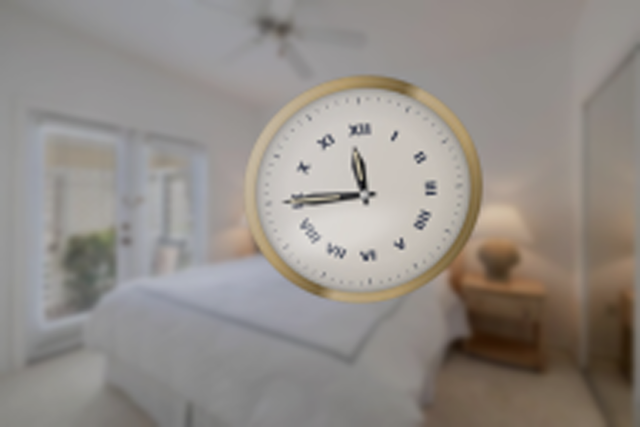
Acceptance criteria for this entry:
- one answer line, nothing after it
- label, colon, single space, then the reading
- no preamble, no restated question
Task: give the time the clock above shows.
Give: 11:45
